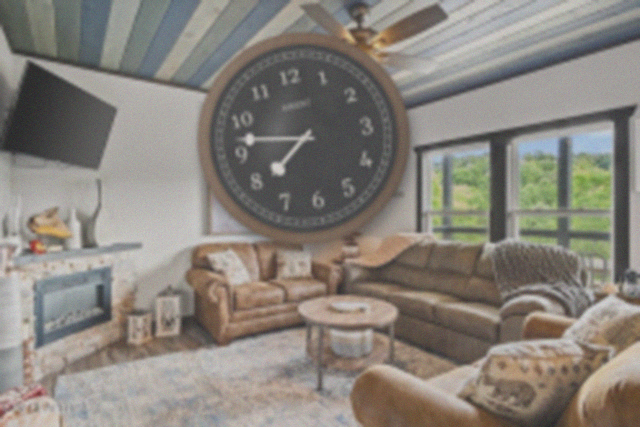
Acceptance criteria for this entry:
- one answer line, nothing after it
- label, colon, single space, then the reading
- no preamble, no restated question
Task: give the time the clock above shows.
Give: 7:47
